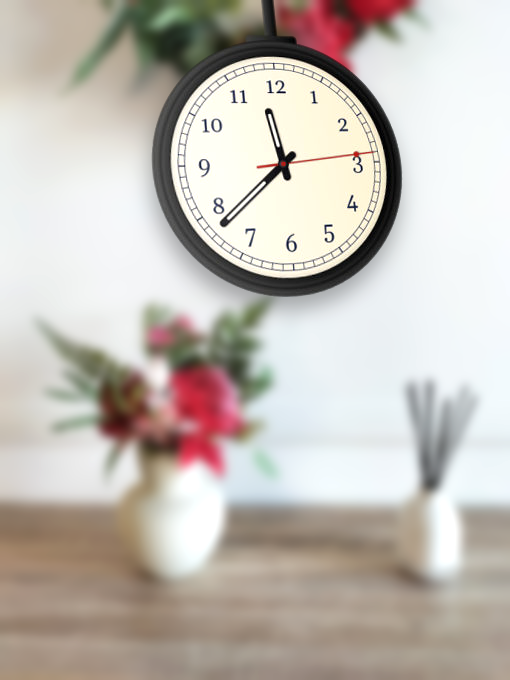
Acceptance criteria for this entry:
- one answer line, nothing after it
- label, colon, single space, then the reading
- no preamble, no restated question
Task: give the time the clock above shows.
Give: 11:38:14
